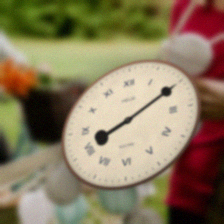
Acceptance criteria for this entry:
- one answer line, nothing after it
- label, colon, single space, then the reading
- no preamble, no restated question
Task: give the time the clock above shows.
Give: 8:10
